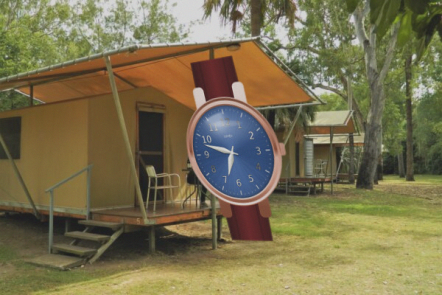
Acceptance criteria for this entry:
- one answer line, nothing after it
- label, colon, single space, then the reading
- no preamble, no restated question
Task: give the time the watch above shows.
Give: 6:48
